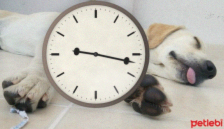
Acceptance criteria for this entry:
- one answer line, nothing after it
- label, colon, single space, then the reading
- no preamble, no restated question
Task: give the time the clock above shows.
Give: 9:17
